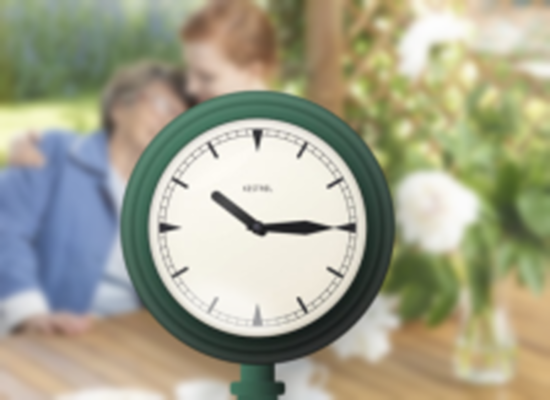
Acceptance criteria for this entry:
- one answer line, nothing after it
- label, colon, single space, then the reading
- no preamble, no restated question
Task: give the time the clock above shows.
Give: 10:15
